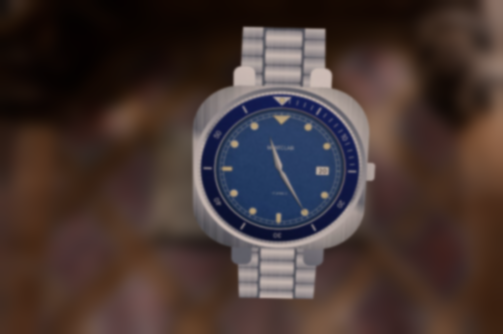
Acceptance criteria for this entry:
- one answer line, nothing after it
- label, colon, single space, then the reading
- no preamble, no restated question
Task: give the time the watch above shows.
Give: 11:25
